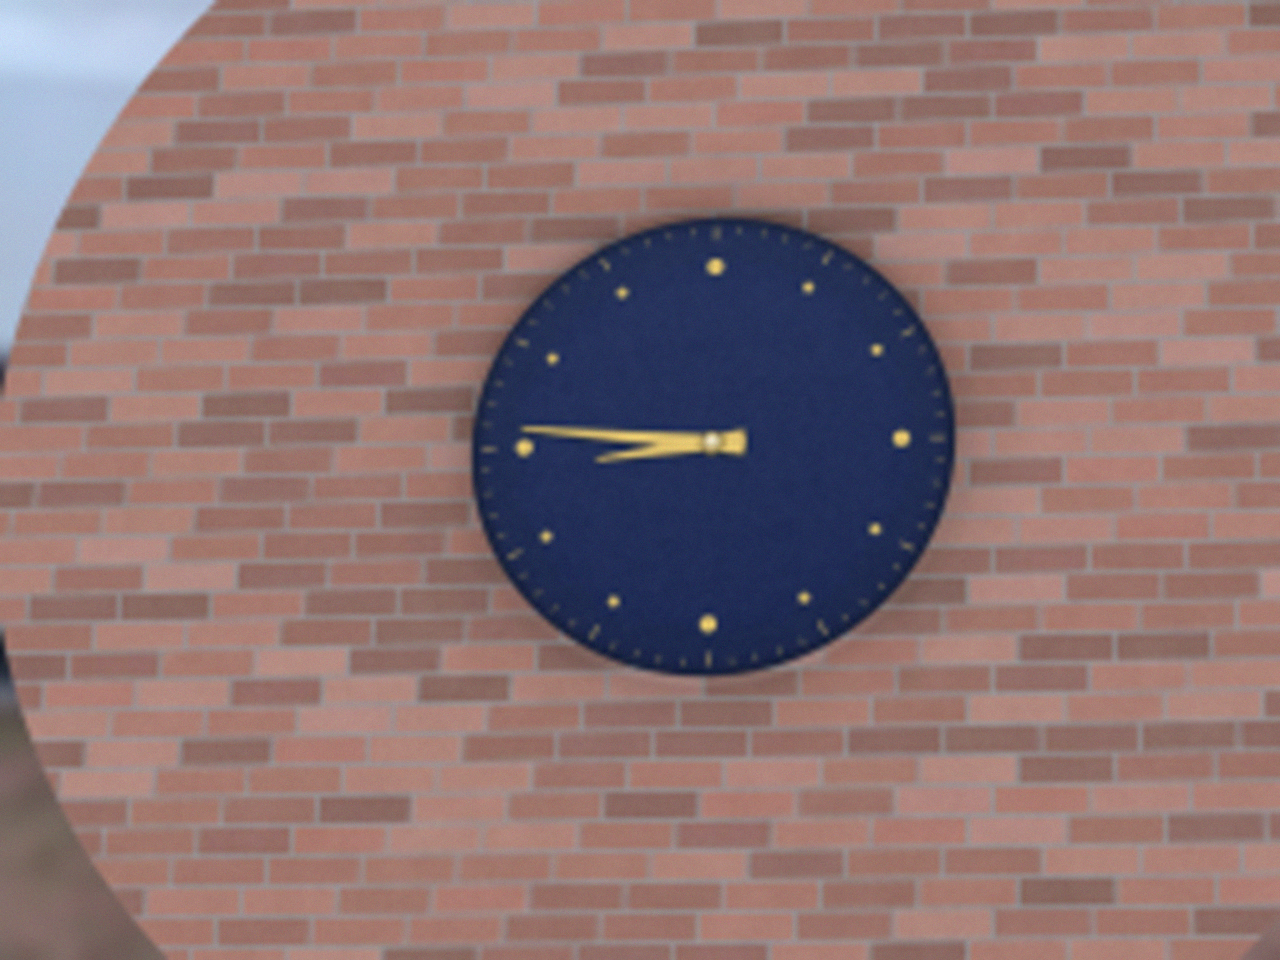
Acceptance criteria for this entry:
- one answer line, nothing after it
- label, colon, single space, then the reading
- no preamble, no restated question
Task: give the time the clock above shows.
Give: 8:46
